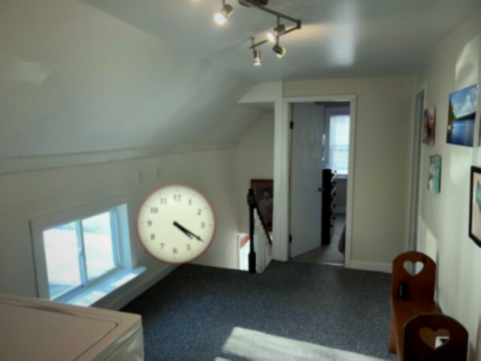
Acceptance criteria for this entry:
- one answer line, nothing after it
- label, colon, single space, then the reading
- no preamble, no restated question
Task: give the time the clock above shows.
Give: 4:20
